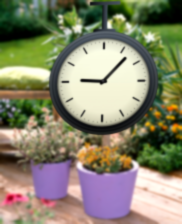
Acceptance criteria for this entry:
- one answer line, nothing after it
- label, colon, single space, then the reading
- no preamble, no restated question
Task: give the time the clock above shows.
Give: 9:07
